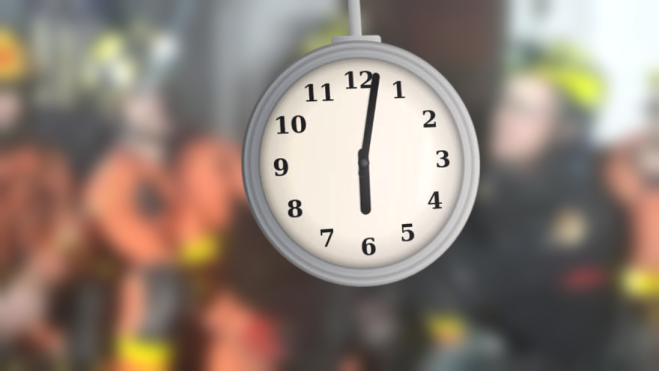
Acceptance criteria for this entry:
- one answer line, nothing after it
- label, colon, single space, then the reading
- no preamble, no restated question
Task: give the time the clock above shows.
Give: 6:02
